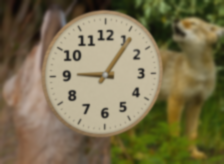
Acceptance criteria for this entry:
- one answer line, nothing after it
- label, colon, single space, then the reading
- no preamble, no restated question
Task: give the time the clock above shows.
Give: 9:06
